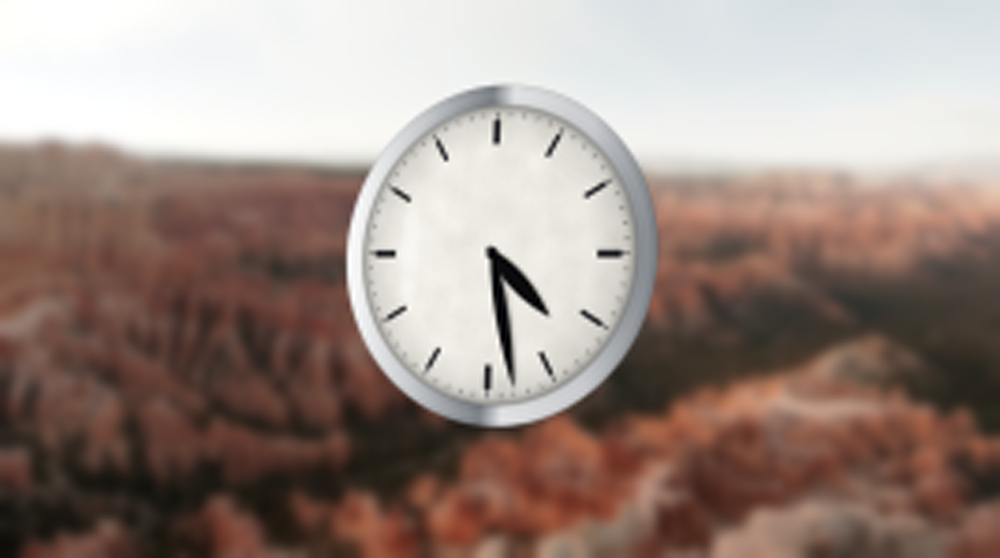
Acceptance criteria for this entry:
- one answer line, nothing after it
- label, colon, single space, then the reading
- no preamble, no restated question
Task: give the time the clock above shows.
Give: 4:28
